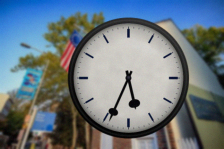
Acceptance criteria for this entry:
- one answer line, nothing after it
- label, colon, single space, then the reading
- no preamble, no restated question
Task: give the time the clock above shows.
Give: 5:34
